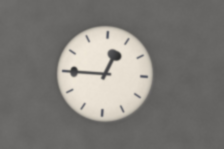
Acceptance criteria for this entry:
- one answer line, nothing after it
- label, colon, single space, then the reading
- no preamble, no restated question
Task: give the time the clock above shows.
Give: 12:45
